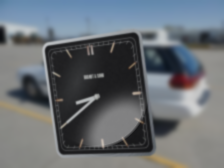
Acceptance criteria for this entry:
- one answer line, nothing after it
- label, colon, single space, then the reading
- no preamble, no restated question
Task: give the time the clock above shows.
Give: 8:40
